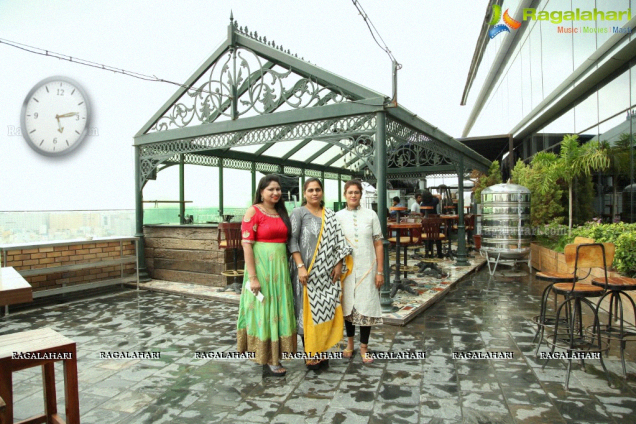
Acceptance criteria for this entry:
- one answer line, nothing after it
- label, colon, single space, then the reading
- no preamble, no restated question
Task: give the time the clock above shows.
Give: 5:13
